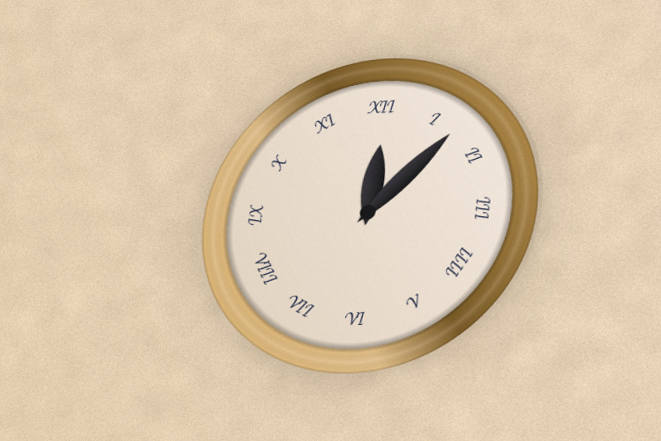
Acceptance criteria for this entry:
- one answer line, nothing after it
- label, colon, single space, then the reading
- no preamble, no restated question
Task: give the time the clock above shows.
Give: 12:07
